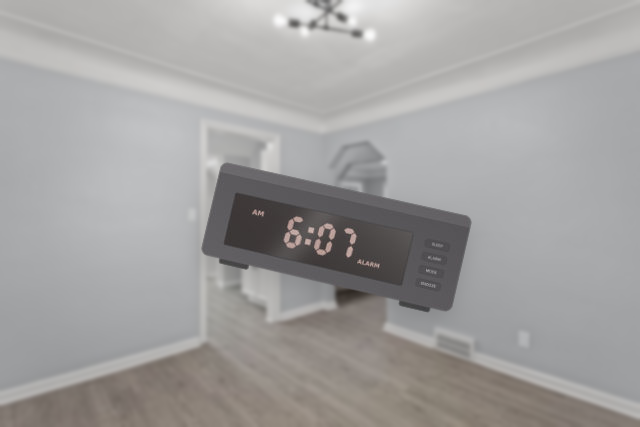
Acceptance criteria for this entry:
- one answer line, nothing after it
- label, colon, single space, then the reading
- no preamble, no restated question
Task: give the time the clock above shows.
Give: 6:07
